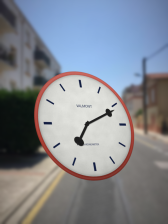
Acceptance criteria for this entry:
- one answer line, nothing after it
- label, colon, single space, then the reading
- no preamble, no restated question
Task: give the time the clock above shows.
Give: 7:11
